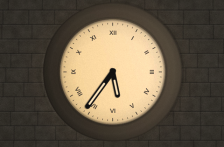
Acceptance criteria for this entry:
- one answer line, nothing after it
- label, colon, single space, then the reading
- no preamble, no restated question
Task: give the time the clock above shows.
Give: 5:36
